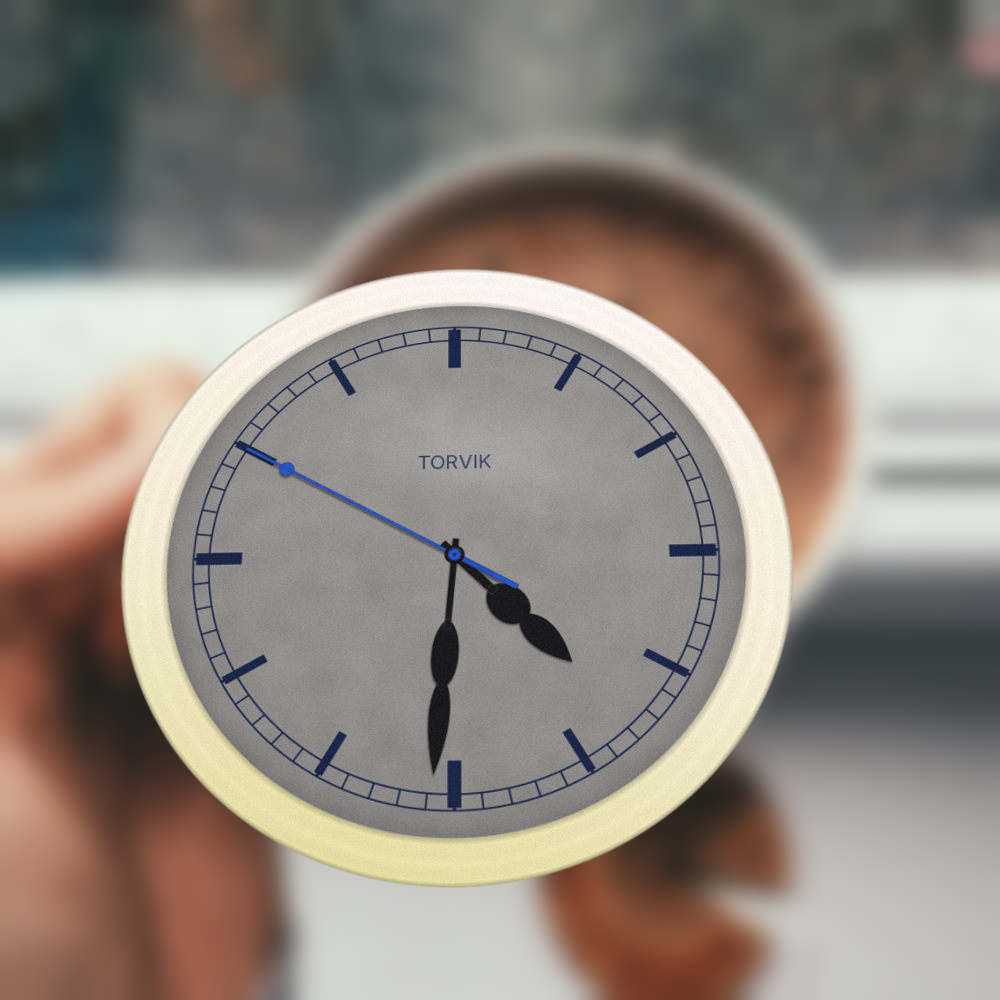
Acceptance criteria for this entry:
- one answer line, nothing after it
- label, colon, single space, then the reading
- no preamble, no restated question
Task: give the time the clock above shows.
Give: 4:30:50
